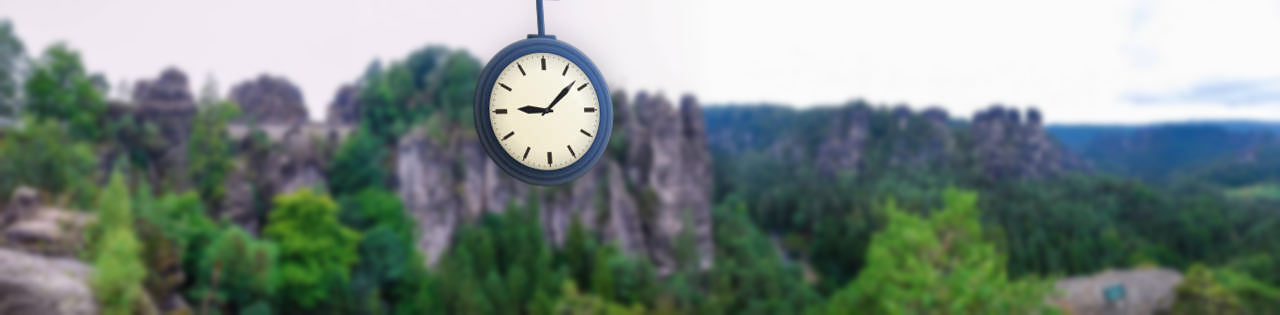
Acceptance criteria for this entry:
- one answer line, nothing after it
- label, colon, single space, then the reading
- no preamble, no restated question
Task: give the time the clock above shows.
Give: 9:08
